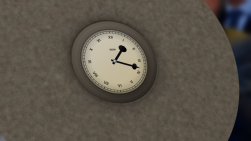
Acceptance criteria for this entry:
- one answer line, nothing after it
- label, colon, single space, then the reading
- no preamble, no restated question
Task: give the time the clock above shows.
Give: 1:18
